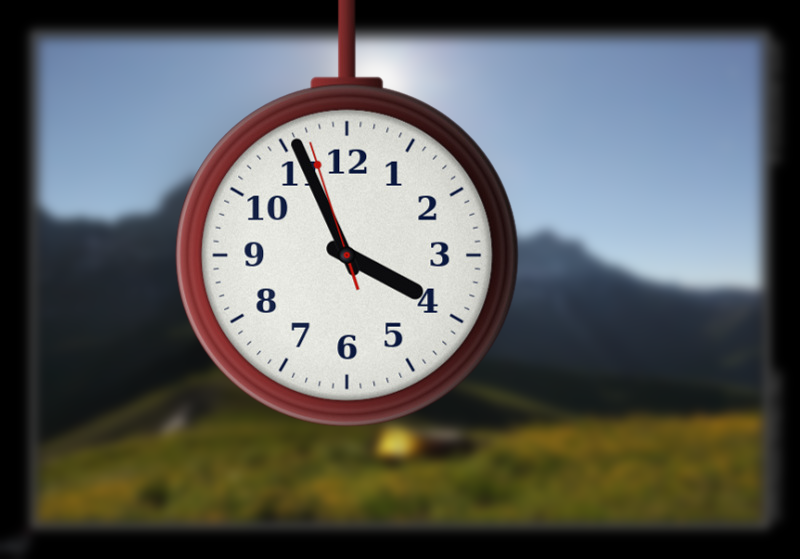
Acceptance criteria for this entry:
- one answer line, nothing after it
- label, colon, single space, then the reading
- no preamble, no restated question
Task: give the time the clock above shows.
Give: 3:55:57
